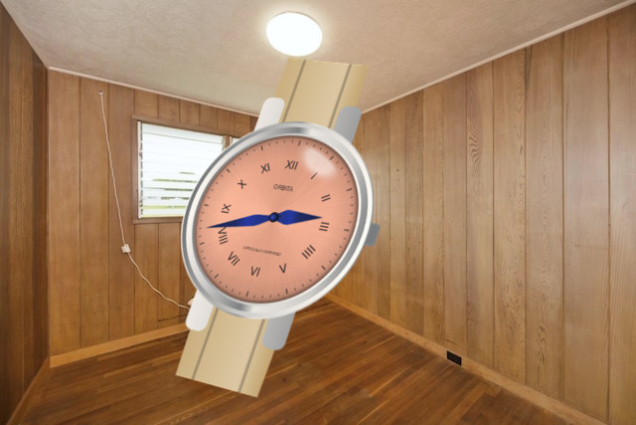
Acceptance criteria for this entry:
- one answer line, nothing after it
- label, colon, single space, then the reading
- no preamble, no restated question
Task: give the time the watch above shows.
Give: 2:42
